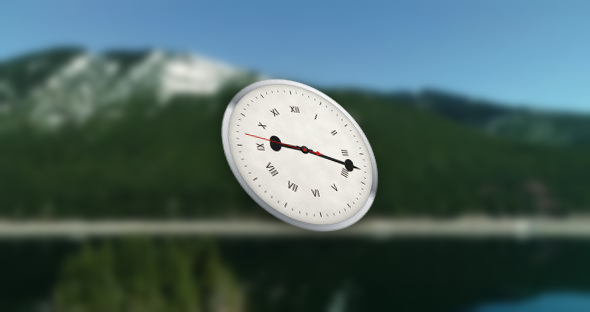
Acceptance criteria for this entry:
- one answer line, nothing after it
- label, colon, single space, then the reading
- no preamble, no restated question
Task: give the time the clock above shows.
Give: 9:17:47
